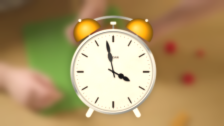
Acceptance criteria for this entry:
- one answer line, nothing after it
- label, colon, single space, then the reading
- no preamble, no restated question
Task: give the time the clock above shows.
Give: 3:58
